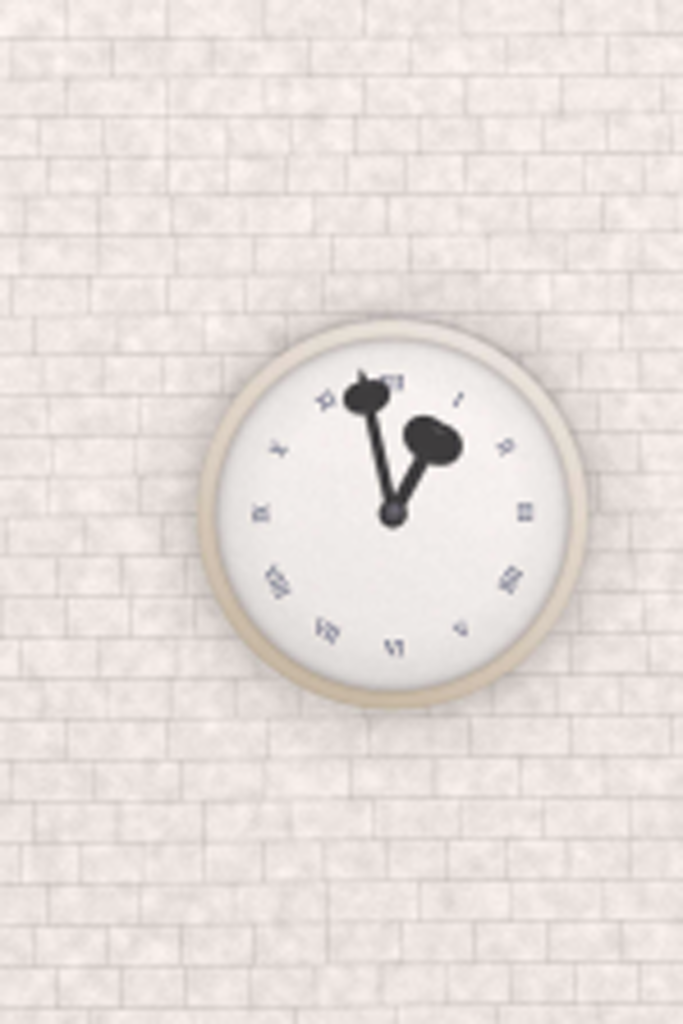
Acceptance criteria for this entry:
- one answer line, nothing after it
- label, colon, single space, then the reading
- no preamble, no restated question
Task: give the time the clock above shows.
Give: 12:58
